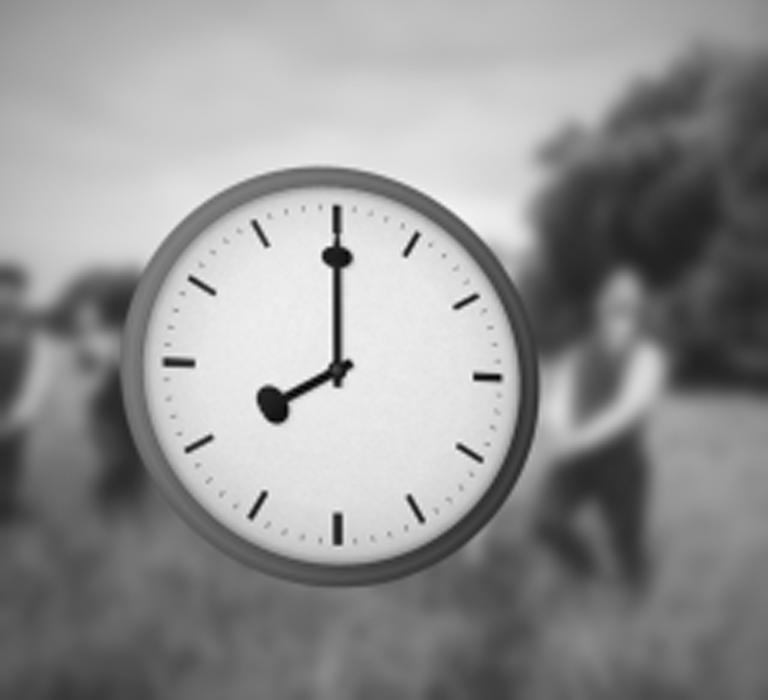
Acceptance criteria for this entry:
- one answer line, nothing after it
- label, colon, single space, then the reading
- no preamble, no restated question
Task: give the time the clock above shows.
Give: 8:00
